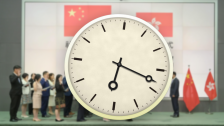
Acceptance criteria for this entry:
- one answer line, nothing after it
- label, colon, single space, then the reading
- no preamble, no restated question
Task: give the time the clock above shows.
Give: 6:18
